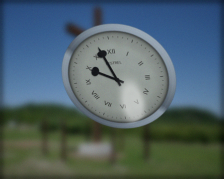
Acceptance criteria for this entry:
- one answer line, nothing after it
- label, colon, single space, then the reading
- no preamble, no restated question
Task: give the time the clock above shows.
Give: 9:57
